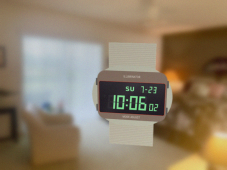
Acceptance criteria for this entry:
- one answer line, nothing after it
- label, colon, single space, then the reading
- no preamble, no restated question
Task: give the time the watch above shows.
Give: 10:06:02
